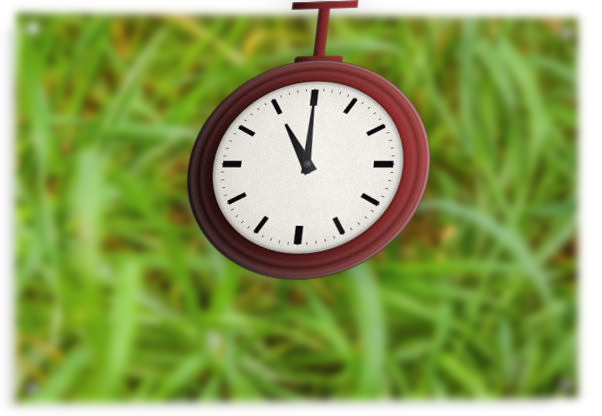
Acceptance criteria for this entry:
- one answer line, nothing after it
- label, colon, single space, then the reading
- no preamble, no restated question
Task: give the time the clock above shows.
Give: 11:00
